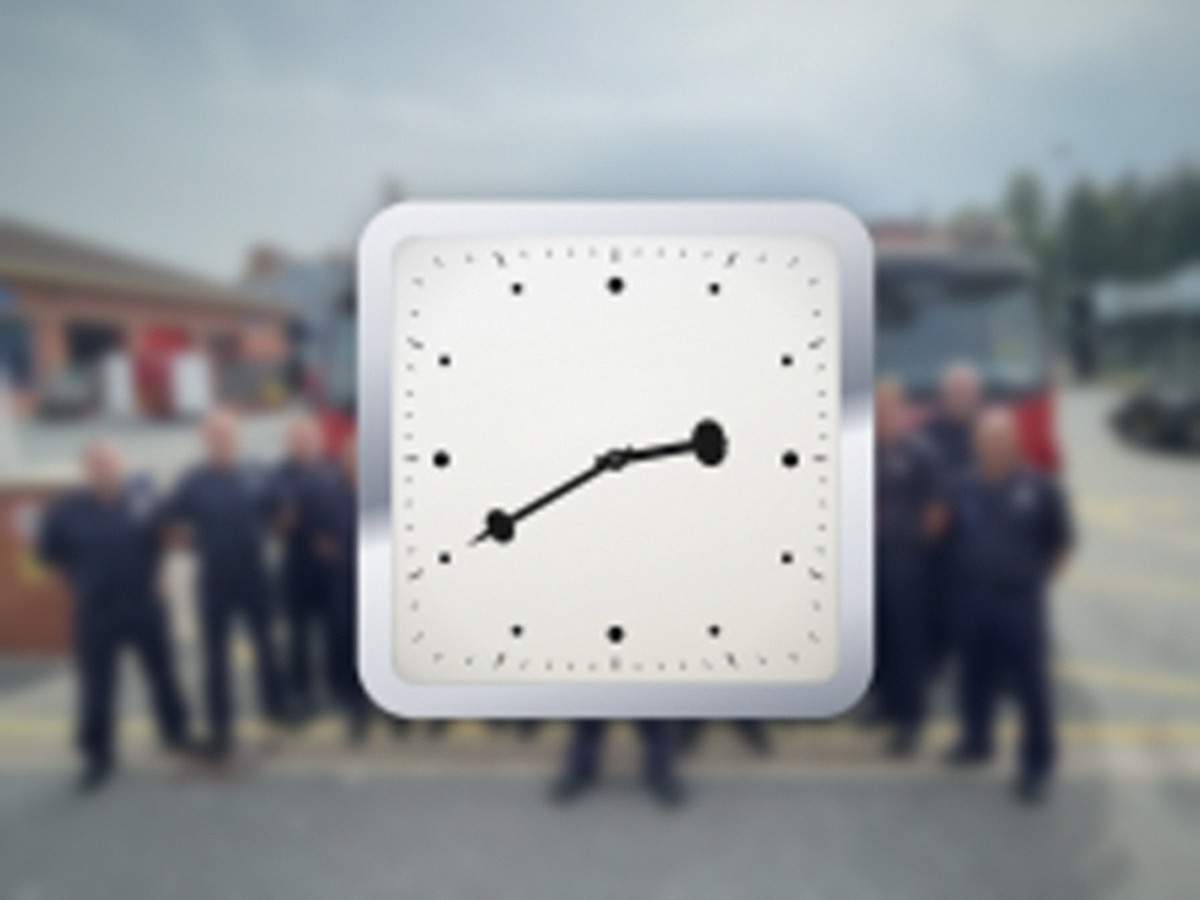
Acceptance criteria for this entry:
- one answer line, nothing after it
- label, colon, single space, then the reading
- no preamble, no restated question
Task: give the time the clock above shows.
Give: 2:40
